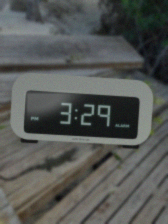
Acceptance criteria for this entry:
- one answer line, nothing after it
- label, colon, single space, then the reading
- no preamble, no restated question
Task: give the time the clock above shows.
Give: 3:29
